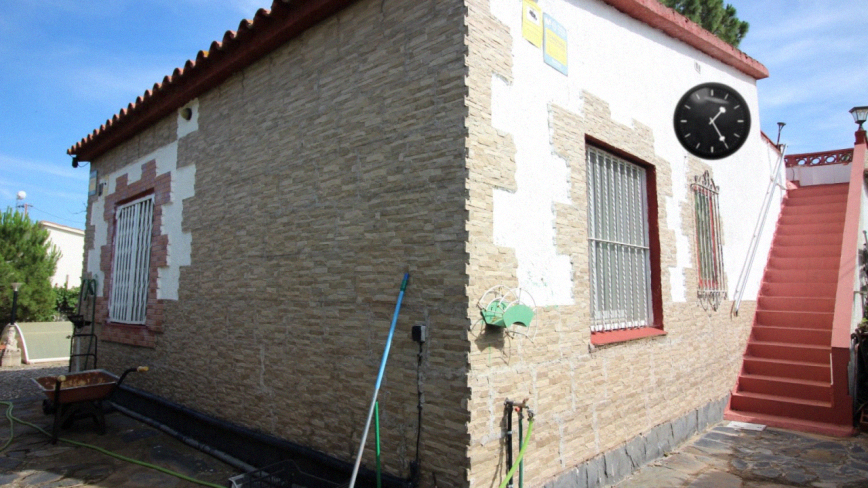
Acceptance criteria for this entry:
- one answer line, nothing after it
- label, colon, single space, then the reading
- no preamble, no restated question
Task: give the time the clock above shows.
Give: 1:25
